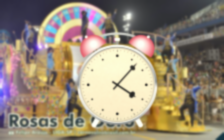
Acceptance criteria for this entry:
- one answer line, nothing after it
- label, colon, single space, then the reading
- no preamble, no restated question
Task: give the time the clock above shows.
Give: 4:07
